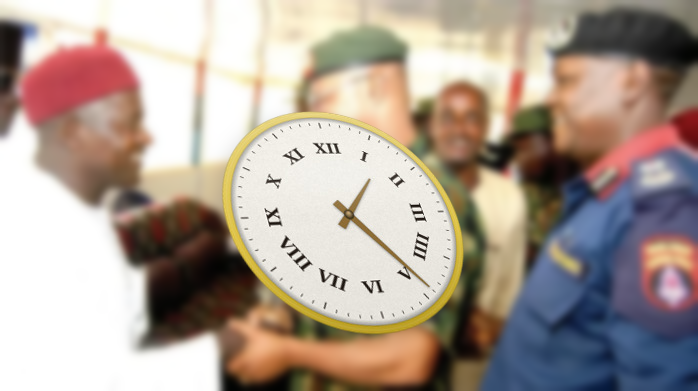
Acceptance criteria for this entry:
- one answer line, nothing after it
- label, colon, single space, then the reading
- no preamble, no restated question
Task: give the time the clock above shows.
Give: 1:24
